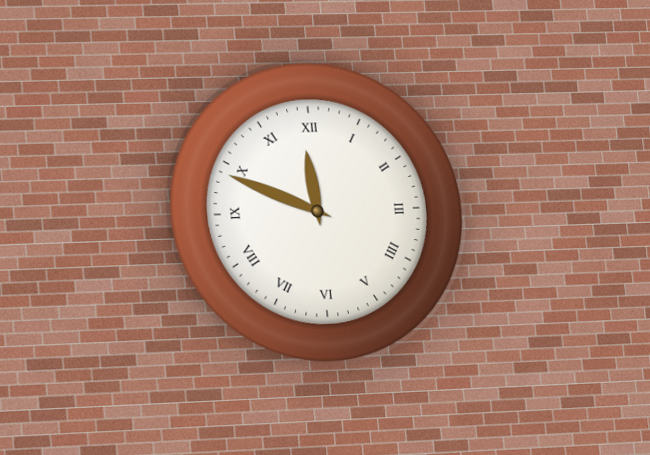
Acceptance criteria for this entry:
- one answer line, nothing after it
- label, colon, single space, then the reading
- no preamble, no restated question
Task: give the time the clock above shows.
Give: 11:49
